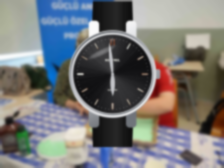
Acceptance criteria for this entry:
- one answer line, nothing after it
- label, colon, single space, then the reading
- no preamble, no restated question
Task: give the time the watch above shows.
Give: 5:59
